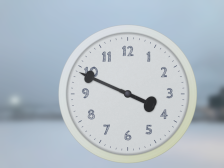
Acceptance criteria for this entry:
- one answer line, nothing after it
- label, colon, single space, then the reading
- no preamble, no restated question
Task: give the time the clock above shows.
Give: 3:49
